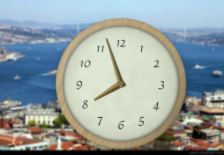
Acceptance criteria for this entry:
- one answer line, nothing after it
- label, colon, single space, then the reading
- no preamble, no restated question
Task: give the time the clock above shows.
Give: 7:57
